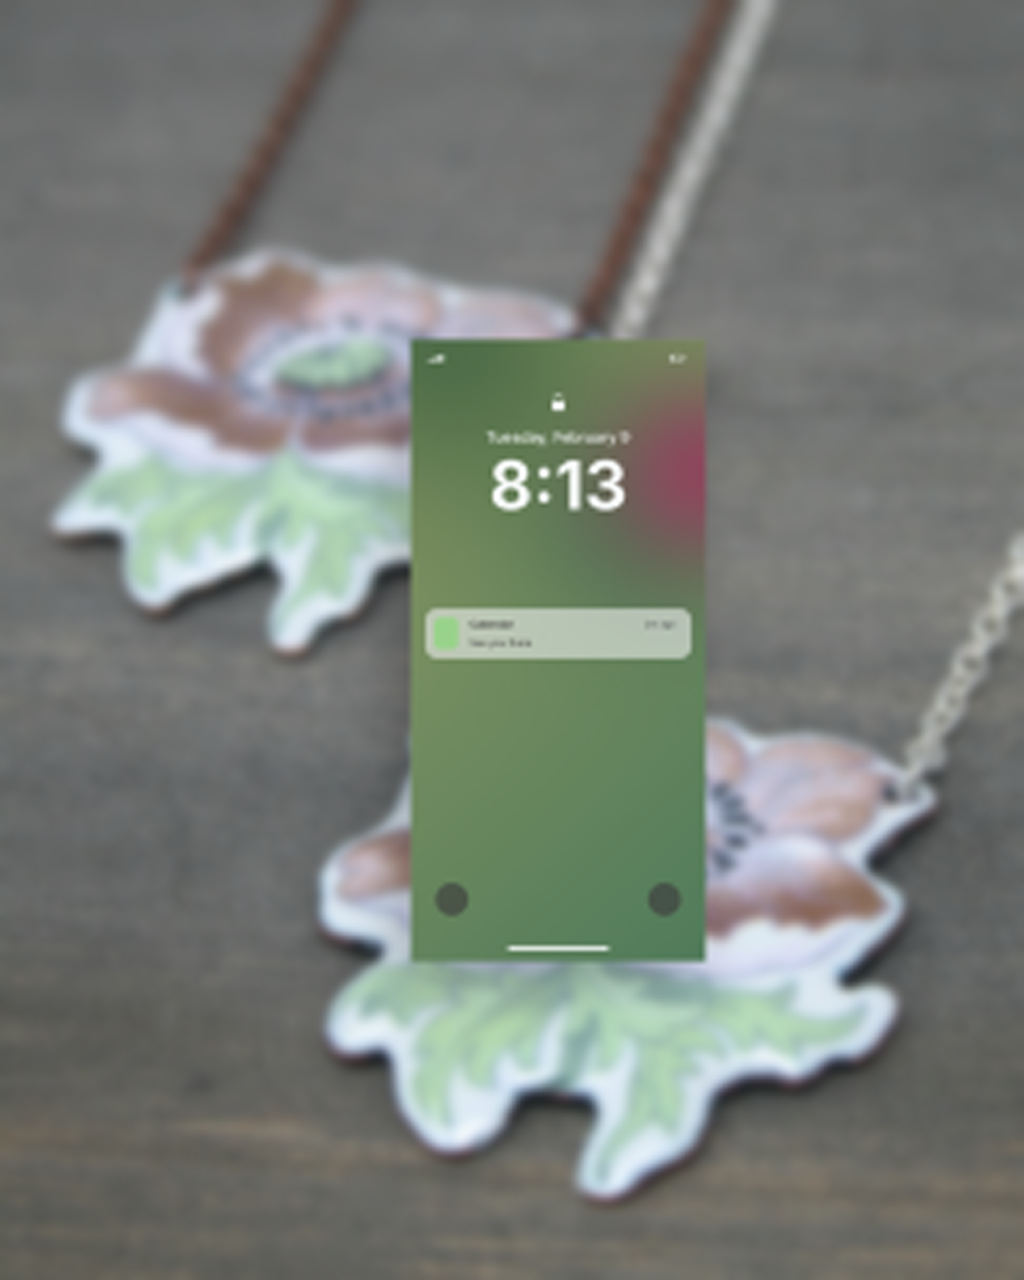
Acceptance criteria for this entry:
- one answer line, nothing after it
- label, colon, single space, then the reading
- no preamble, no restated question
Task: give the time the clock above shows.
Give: 8:13
